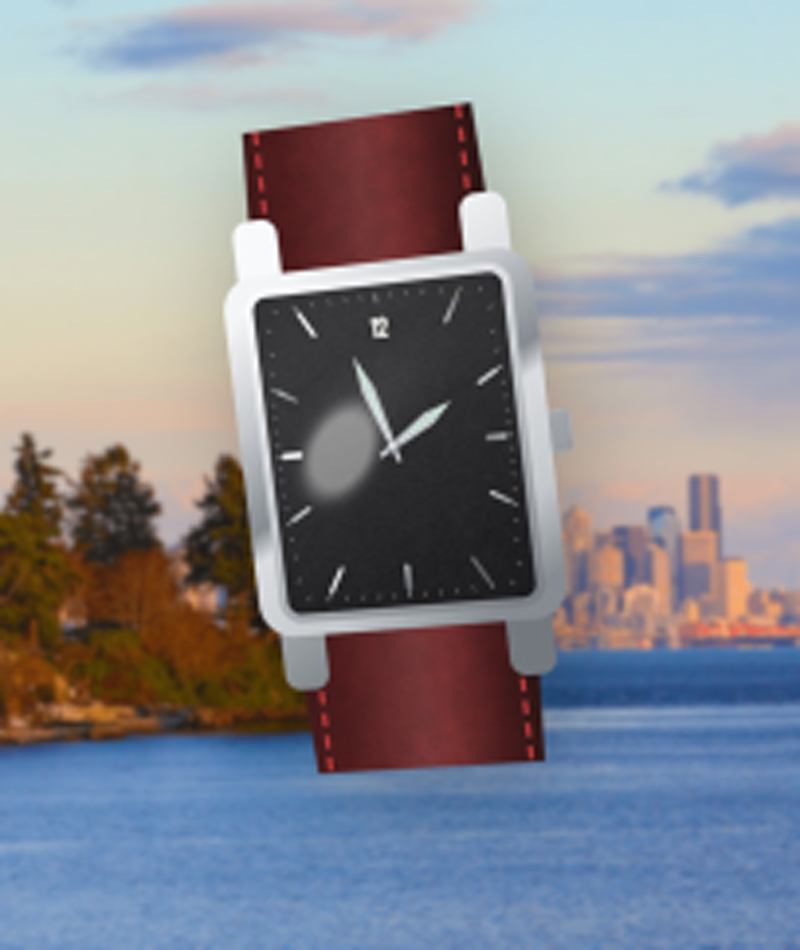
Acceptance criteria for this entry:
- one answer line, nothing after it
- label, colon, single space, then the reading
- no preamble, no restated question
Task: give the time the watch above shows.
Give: 1:57
